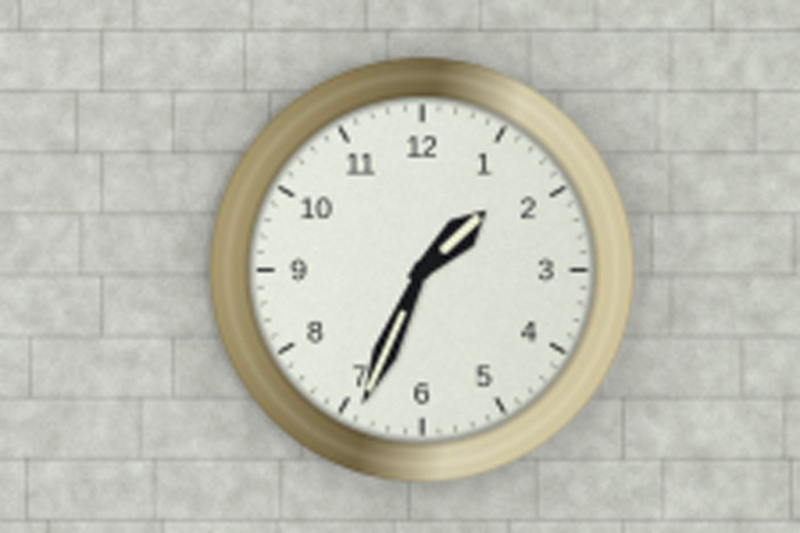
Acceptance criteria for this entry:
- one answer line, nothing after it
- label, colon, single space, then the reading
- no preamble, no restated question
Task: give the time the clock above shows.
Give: 1:34
